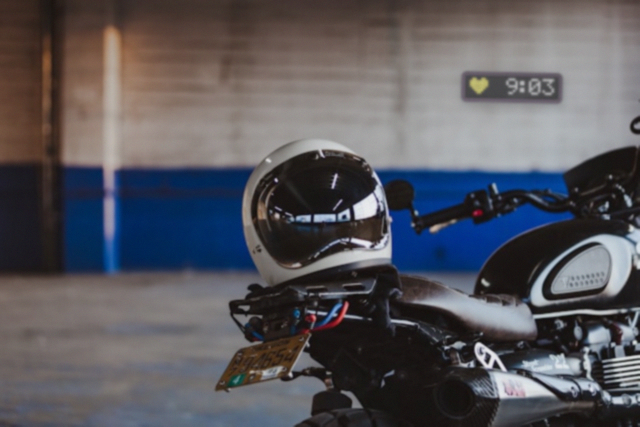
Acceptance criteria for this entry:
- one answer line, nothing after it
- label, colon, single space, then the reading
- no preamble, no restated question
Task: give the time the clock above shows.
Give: 9:03
